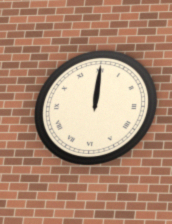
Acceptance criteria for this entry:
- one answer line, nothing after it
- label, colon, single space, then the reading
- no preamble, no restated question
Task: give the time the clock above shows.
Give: 12:00
